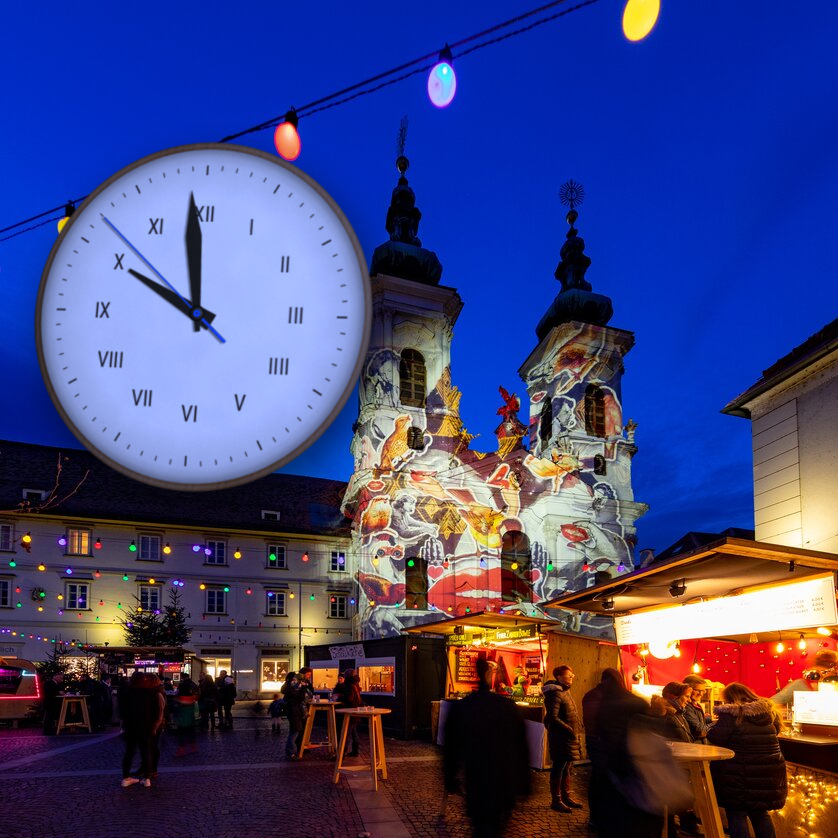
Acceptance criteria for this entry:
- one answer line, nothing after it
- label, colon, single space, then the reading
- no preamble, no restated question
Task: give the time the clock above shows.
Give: 9:58:52
